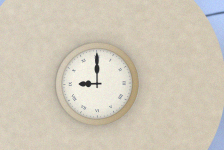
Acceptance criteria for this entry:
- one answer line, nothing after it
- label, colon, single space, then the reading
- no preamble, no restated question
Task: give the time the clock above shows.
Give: 9:00
